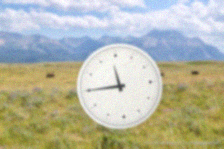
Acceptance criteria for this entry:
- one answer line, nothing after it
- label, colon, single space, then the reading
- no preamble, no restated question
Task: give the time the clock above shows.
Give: 11:45
